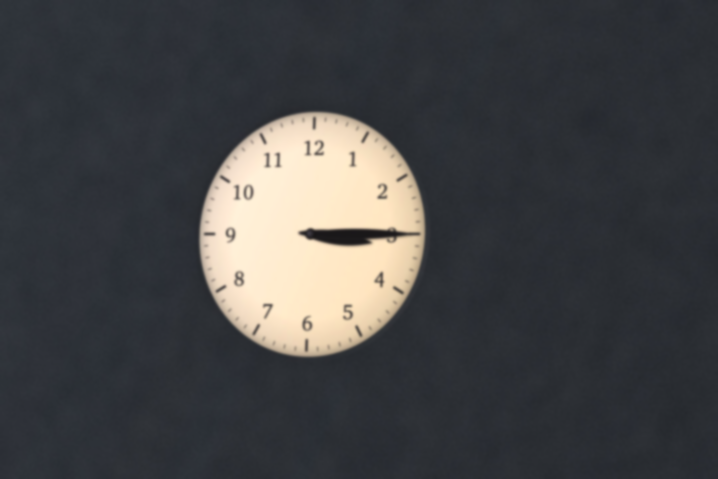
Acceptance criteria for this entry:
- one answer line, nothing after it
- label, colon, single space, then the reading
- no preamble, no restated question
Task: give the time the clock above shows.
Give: 3:15
